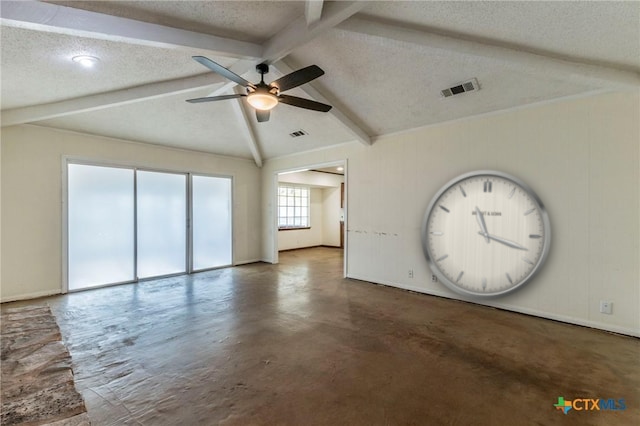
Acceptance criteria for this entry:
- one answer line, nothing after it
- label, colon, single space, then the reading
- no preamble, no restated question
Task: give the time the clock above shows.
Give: 11:18
